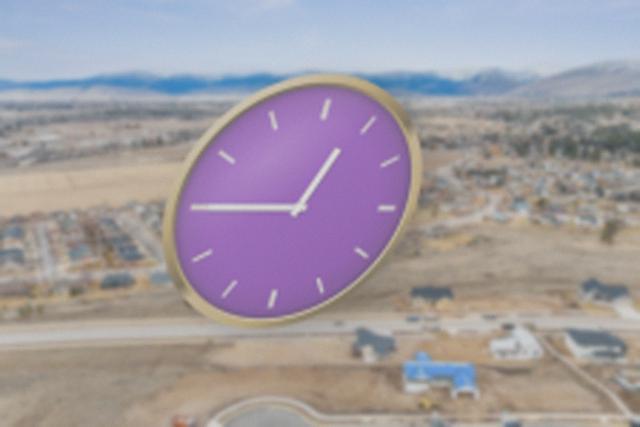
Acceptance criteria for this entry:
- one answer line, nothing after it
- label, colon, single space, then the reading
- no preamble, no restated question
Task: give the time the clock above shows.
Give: 12:45
